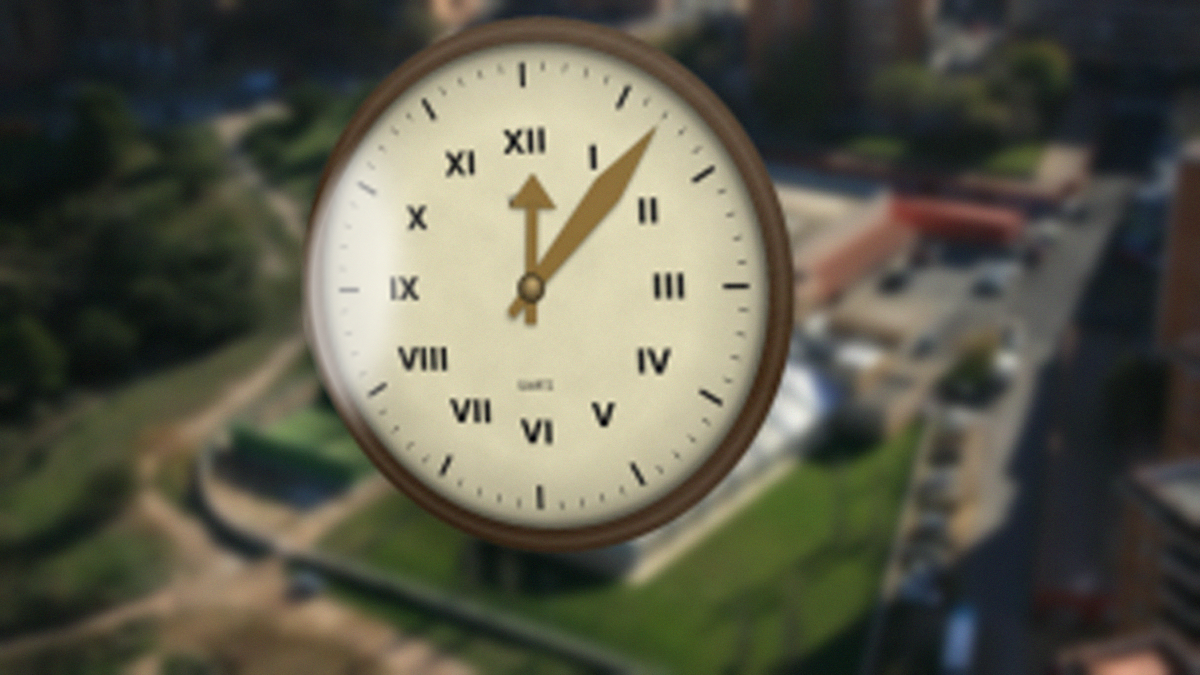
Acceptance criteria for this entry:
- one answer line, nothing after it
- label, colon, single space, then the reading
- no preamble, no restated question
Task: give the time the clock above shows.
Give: 12:07
